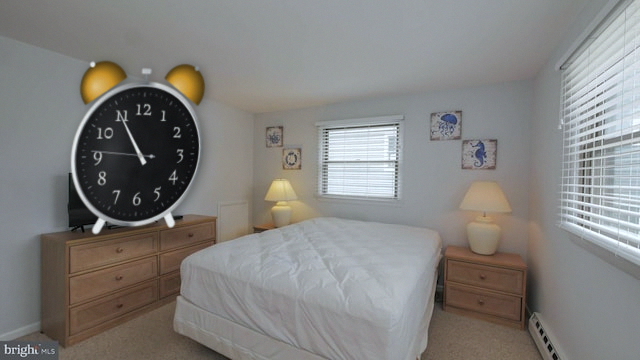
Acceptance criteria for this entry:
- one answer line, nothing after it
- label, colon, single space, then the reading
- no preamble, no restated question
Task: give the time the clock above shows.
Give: 10:54:46
